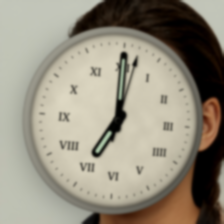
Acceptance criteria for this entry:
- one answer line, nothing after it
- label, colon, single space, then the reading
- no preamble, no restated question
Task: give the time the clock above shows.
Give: 7:00:02
